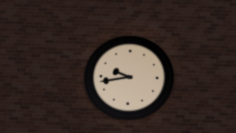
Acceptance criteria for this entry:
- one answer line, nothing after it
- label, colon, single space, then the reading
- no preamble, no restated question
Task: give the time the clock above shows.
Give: 9:43
